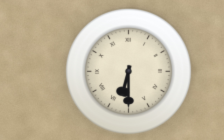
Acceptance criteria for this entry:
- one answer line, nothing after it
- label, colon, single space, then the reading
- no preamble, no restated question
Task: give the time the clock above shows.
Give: 6:30
